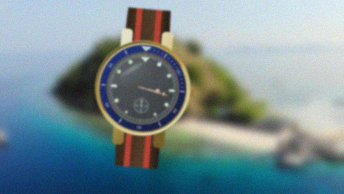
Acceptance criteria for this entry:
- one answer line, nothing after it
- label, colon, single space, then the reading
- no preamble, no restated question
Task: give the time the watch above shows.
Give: 3:17
